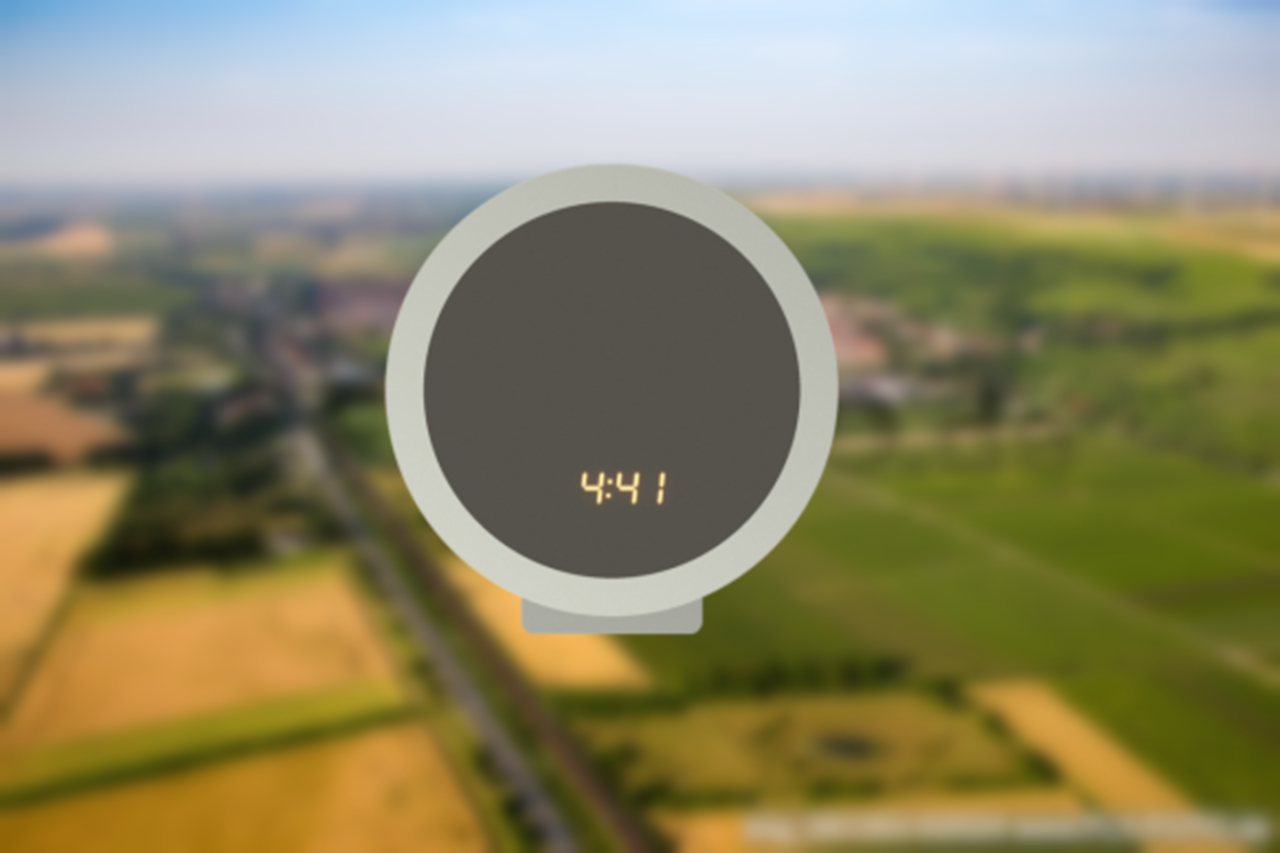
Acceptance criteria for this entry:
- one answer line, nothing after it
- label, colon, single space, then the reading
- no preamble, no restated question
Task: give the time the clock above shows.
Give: 4:41
